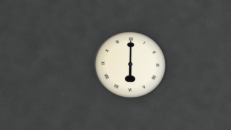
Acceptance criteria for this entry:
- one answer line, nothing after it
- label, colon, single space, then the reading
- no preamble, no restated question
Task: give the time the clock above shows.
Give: 6:00
